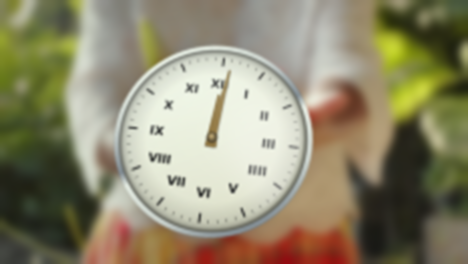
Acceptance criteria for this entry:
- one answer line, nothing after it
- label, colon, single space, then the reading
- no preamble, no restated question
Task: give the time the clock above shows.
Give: 12:01
